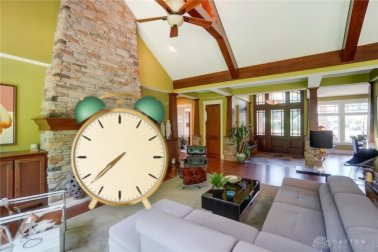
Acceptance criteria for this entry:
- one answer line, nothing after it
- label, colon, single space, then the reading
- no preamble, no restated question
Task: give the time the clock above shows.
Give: 7:38
